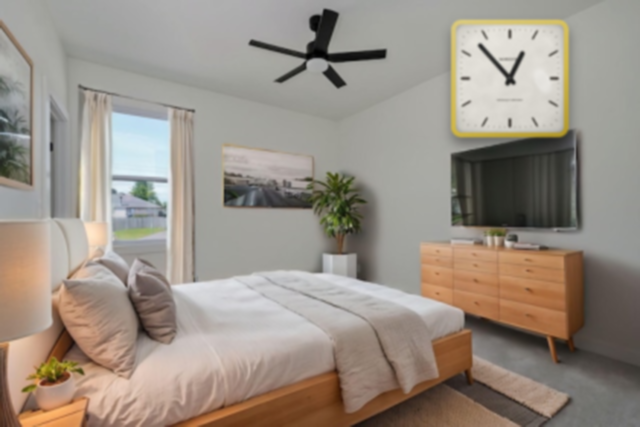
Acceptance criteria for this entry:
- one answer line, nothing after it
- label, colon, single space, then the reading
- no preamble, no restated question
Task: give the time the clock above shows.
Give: 12:53
